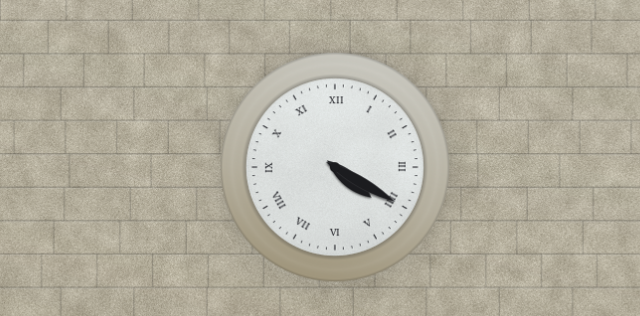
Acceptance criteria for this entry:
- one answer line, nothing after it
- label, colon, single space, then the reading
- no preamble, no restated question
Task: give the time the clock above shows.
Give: 4:20
